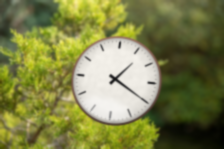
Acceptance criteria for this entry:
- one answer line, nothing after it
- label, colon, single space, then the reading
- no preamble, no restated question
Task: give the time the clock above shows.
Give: 1:20
